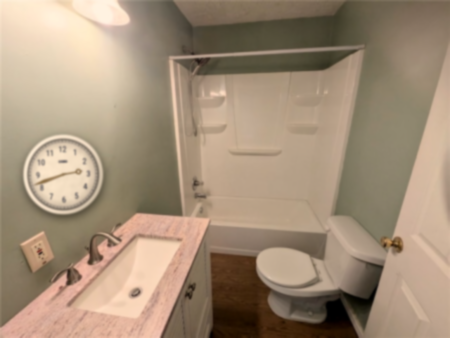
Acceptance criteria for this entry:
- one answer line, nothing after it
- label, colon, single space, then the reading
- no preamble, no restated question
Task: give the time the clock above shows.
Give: 2:42
